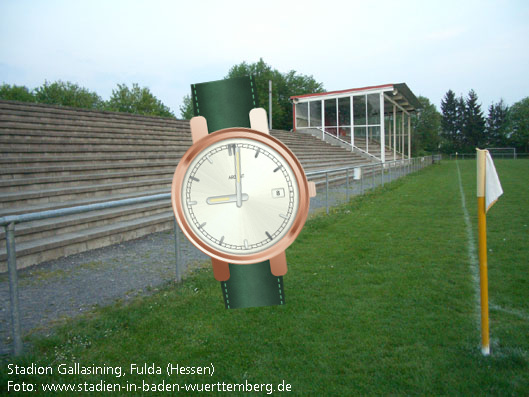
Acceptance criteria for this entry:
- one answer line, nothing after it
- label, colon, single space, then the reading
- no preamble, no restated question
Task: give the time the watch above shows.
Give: 9:01
